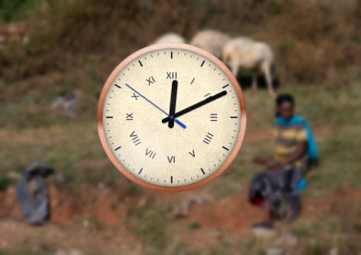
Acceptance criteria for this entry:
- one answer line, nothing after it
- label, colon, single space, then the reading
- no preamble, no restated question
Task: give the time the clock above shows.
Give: 12:10:51
